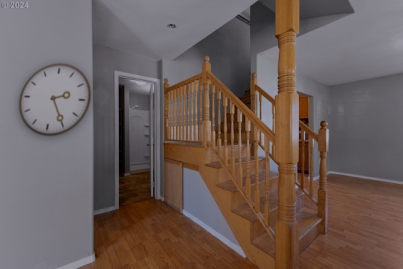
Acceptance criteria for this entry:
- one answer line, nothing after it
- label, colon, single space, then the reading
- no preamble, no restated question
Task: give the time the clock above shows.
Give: 2:25
